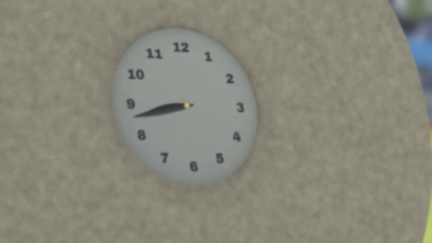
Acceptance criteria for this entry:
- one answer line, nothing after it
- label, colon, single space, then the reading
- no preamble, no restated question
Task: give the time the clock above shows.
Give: 8:43
